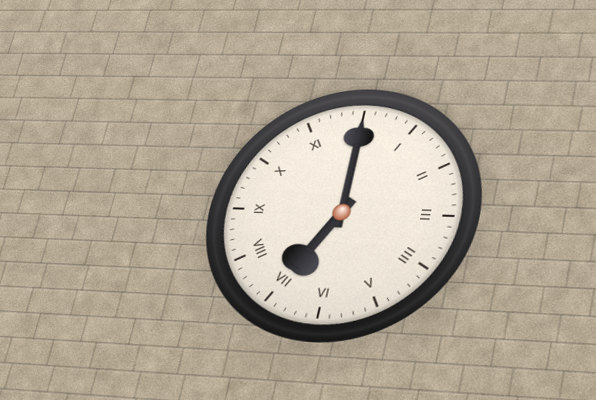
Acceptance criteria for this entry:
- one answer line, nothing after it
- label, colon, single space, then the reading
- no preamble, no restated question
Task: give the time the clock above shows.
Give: 7:00
